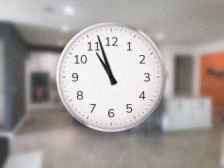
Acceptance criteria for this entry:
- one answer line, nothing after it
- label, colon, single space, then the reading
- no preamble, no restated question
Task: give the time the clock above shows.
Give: 10:57
